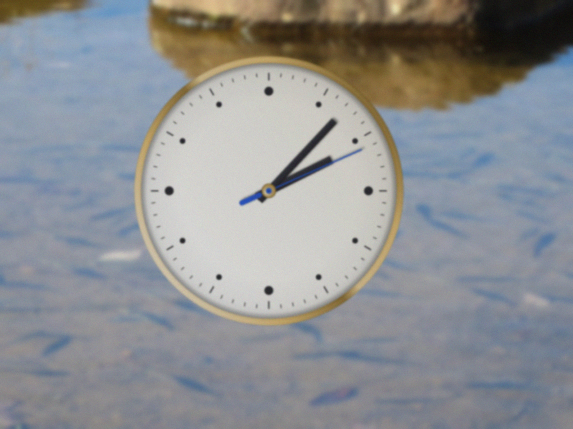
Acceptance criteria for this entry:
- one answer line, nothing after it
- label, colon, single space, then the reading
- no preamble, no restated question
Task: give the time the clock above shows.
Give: 2:07:11
